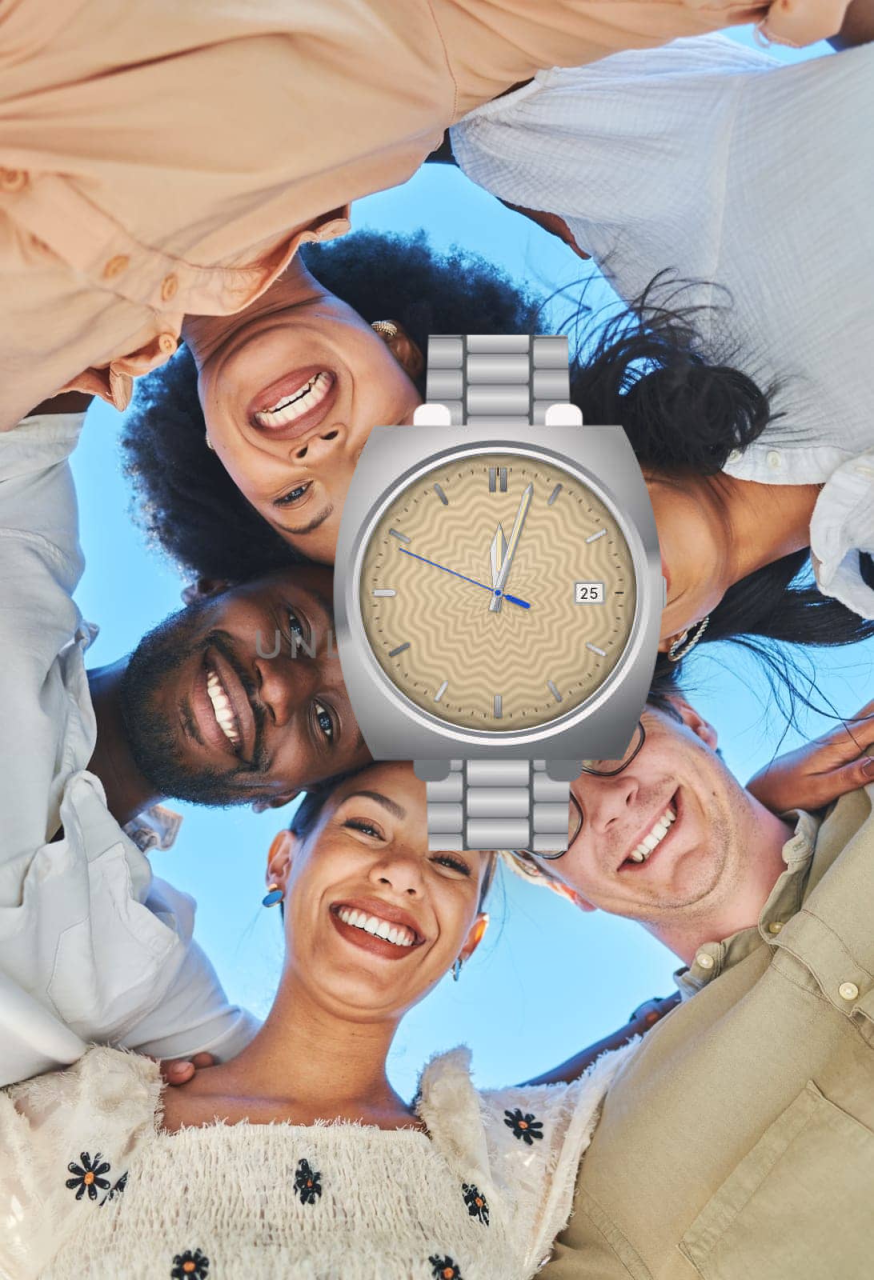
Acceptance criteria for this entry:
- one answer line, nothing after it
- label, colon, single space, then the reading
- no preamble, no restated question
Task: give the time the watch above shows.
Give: 12:02:49
